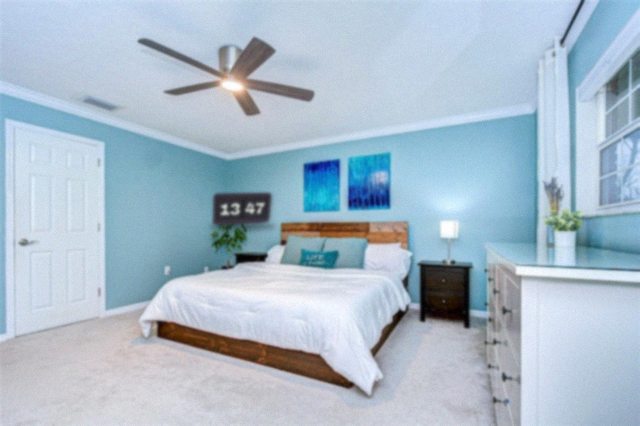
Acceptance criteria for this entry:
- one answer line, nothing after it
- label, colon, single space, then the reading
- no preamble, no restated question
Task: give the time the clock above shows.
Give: 13:47
